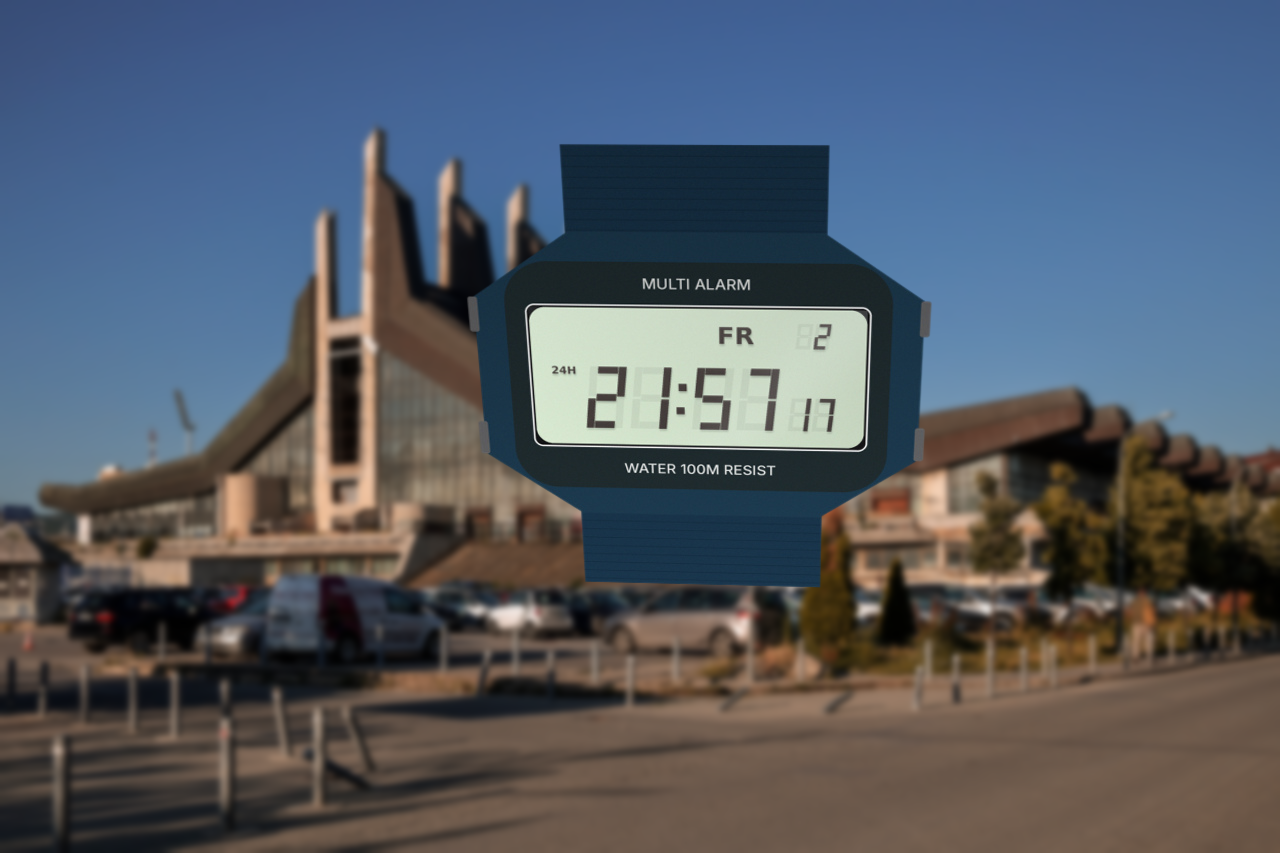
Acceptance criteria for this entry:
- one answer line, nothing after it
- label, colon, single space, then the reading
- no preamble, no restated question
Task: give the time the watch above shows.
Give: 21:57:17
